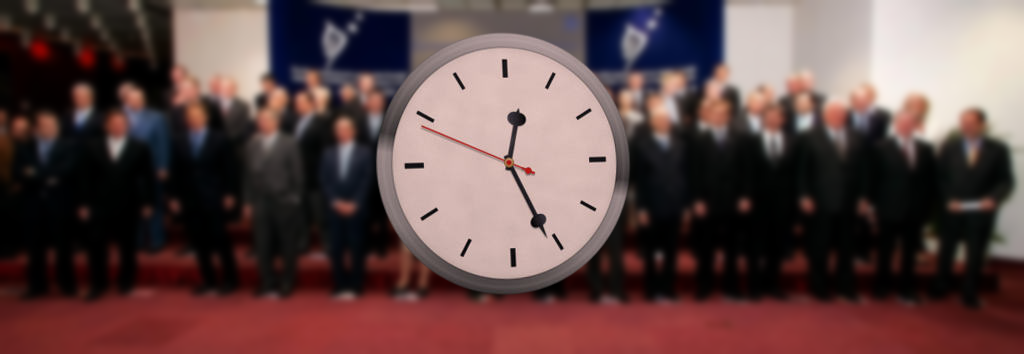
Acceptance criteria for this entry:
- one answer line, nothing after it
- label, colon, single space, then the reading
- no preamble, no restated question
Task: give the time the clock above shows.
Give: 12:25:49
